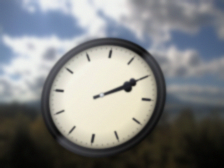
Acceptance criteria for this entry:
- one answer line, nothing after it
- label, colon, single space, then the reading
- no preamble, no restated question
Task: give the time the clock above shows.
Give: 2:10
